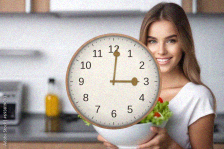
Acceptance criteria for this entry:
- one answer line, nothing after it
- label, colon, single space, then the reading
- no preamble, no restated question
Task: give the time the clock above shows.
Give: 3:01
